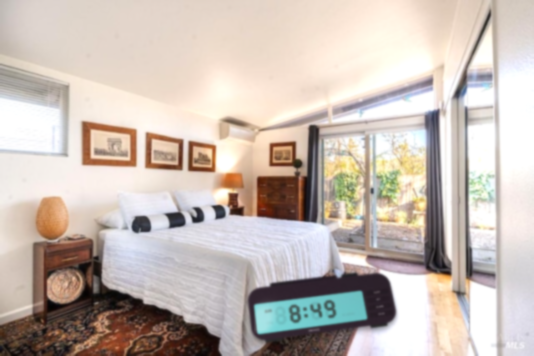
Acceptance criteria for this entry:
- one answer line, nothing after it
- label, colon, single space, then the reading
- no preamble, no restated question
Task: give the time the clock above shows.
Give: 8:49
